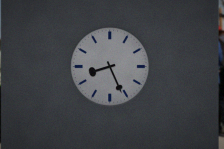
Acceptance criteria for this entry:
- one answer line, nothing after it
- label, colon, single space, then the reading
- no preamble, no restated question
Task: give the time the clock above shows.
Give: 8:26
